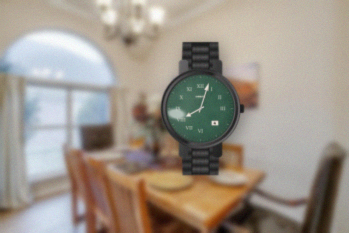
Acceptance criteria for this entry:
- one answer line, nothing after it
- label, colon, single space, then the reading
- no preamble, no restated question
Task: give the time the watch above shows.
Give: 8:03
